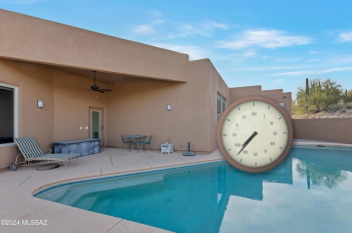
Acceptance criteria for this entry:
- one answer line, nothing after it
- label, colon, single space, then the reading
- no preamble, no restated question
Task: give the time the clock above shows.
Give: 7:37
